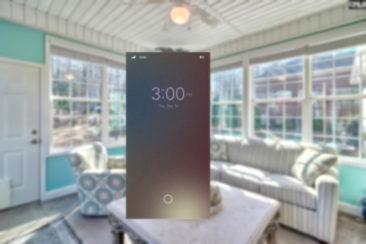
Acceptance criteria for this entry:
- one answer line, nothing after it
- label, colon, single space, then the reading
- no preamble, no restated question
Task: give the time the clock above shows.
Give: 3:00
